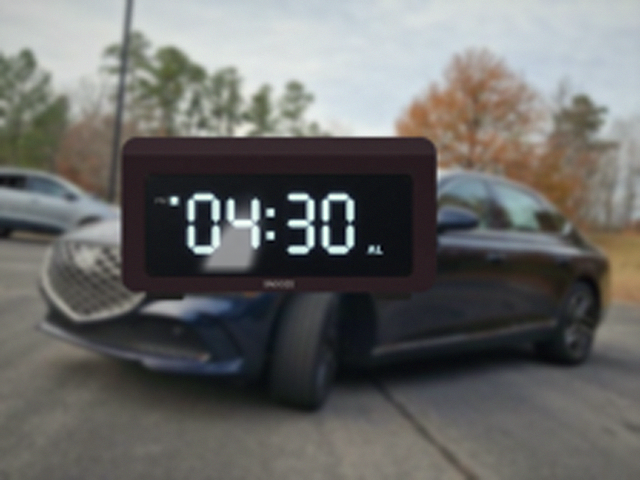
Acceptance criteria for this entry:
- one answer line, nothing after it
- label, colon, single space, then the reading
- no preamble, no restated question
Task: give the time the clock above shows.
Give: 4:30
